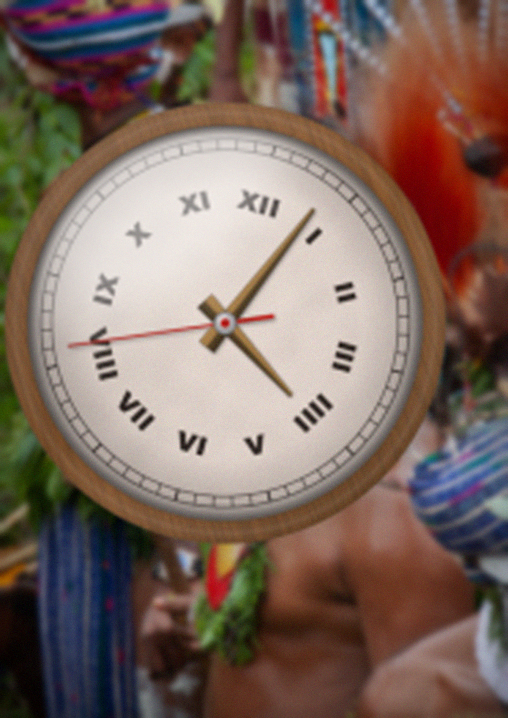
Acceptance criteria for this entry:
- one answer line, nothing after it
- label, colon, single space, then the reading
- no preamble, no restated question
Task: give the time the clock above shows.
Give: 4:03:41
